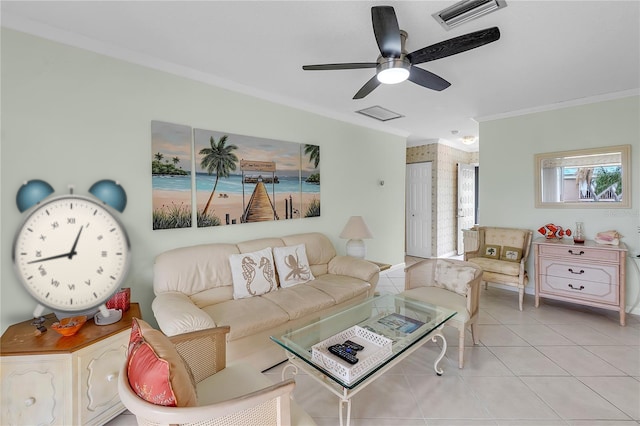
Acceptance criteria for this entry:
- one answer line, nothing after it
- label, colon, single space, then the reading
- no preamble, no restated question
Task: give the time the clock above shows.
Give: 12:43
